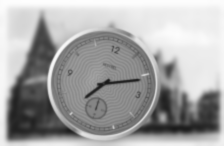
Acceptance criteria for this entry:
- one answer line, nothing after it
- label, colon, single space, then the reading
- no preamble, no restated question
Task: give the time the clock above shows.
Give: 7:11
